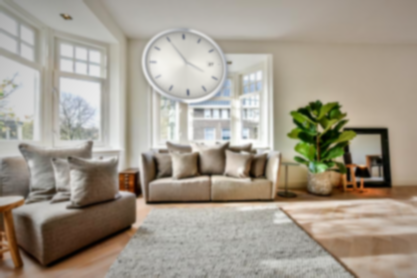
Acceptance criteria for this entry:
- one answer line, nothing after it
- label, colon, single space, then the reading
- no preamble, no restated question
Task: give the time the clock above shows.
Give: 3:55
